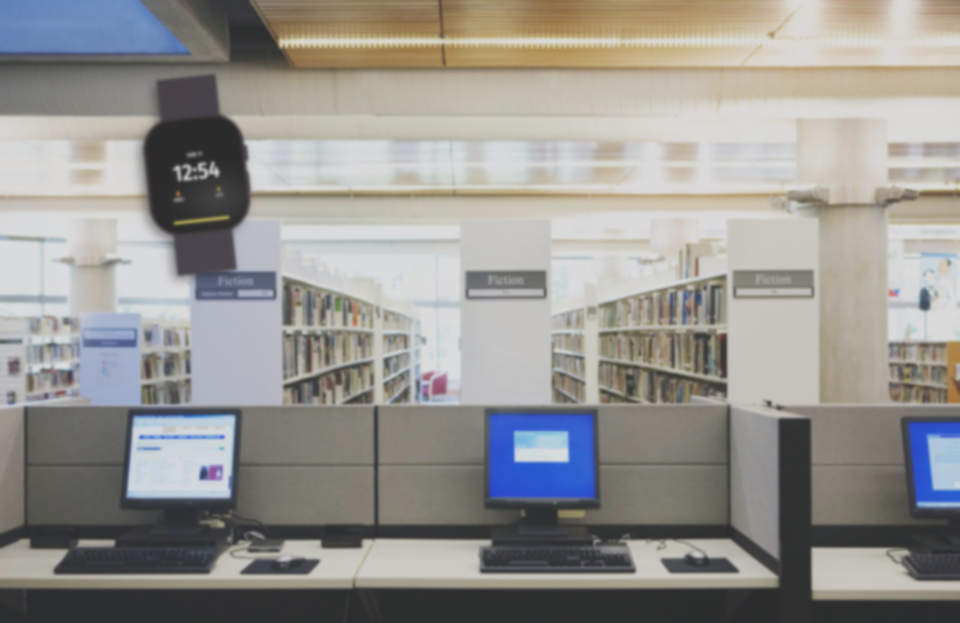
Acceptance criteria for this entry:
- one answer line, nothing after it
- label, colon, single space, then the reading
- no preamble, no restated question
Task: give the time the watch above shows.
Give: 12:54
